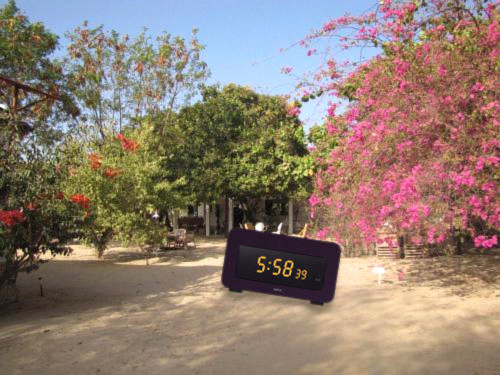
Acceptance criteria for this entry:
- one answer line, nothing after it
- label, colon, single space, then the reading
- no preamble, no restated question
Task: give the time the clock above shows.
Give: 5:58:39
